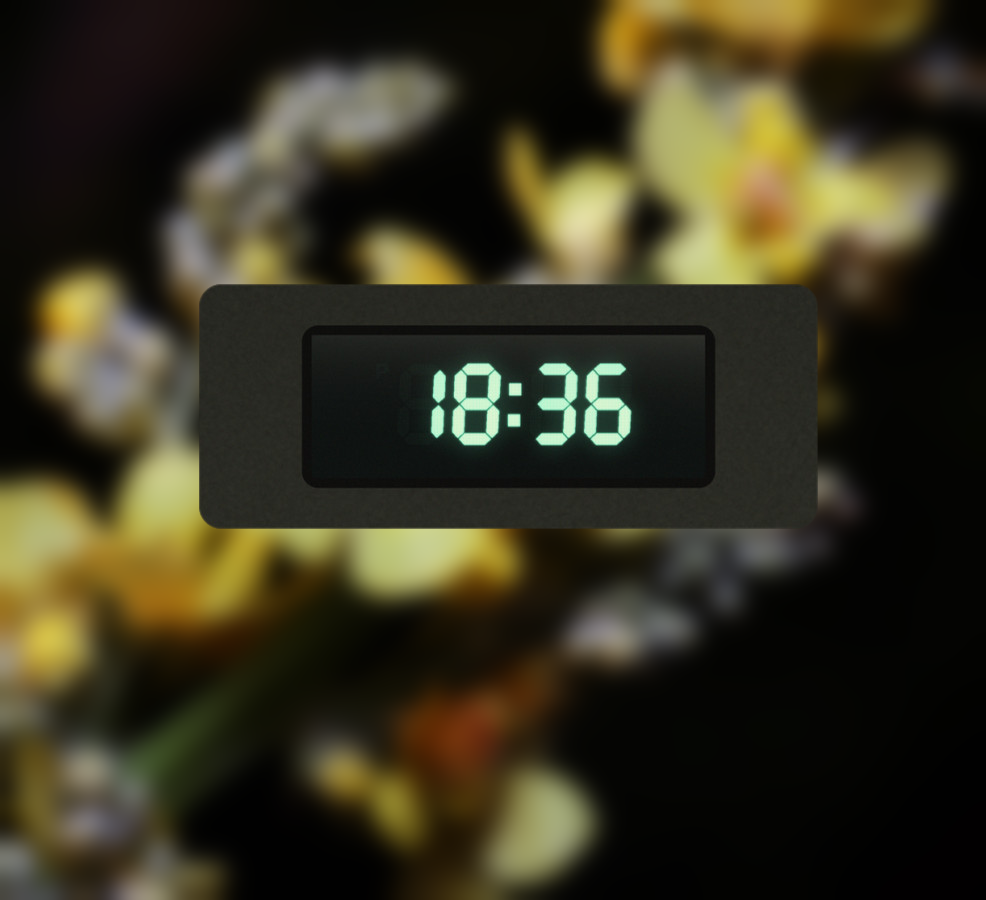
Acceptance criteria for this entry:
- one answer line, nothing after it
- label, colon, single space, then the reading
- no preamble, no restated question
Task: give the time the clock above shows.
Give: 18:36
